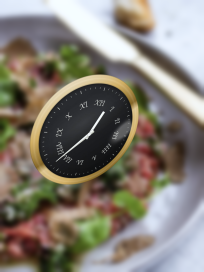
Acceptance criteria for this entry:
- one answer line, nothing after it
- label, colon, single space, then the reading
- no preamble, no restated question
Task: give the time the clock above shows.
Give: 12:37
